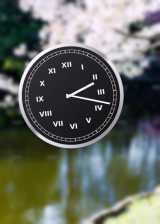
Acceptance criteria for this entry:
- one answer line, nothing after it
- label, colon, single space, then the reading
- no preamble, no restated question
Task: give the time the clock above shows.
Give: 2:18
